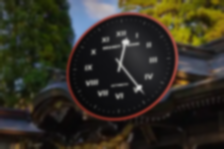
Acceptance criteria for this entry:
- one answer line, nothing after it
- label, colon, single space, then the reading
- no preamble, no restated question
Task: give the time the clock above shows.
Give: 12:24
